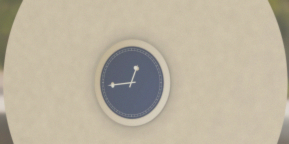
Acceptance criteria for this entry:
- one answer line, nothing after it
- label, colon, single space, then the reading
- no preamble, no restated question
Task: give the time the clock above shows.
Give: 12:44
